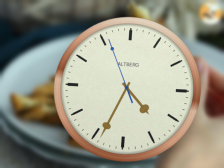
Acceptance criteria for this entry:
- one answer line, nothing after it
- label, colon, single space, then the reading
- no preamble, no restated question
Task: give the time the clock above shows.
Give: 4:33:56
